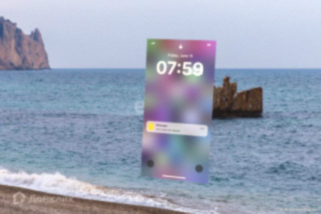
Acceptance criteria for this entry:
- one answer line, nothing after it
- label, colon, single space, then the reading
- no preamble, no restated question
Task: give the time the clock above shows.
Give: 7:59
